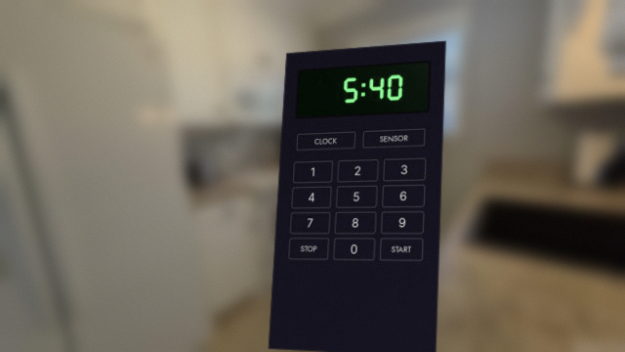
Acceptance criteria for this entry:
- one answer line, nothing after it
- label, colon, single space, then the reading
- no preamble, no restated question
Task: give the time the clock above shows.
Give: 5:40
